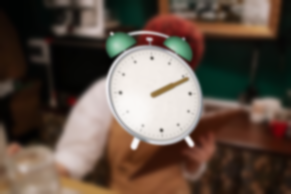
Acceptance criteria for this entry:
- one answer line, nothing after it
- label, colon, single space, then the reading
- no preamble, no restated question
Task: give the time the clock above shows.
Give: 2:11
